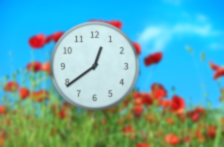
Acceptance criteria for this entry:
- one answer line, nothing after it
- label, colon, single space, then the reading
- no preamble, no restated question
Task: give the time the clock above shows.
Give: 12:39
